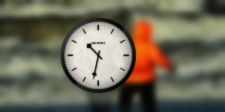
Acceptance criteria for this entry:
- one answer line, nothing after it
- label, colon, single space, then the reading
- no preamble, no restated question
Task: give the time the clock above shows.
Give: 10:32
